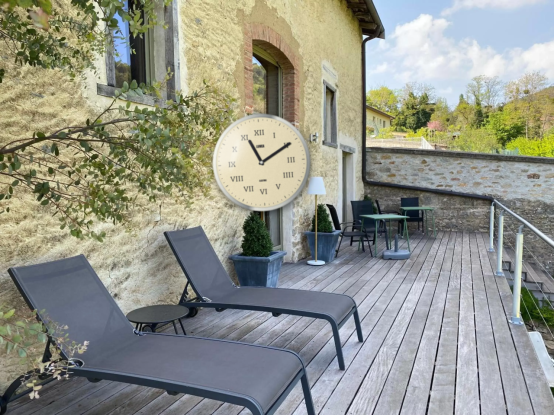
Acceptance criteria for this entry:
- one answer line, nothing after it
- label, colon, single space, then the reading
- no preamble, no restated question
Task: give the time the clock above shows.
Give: 11:10
